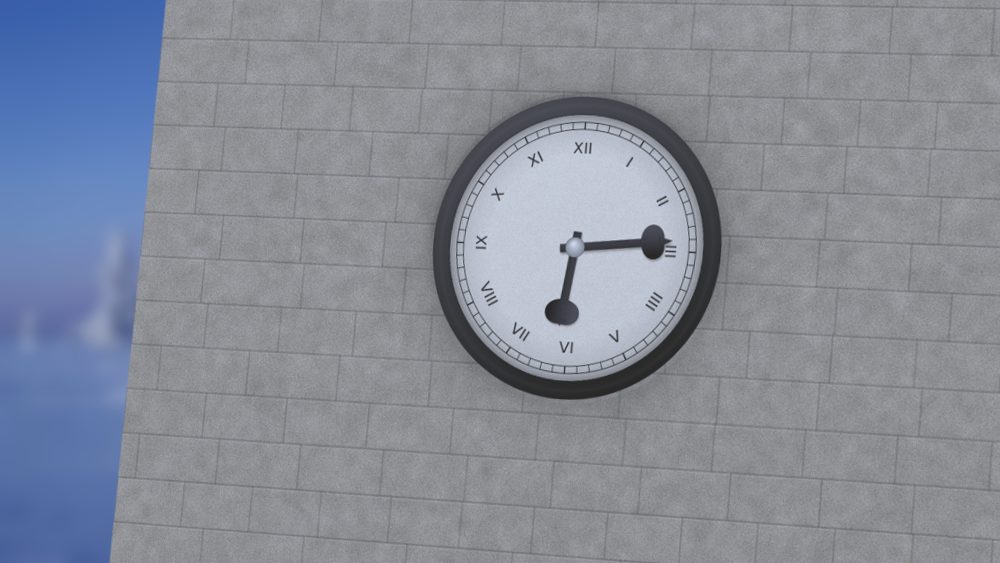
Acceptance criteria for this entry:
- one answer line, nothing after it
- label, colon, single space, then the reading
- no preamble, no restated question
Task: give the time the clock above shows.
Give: 6:14
